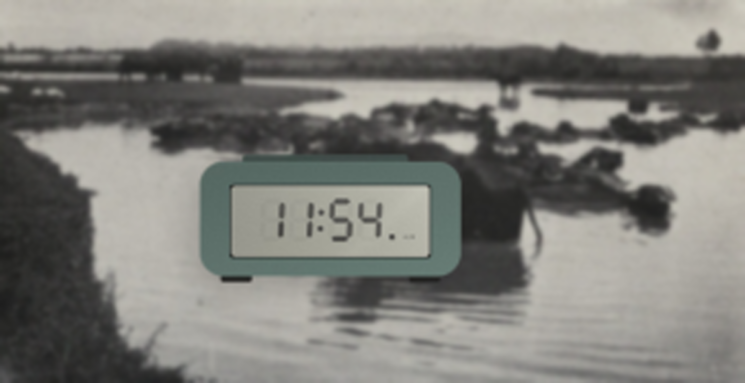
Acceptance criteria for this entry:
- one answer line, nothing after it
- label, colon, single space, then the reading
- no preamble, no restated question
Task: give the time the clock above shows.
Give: 11:54
